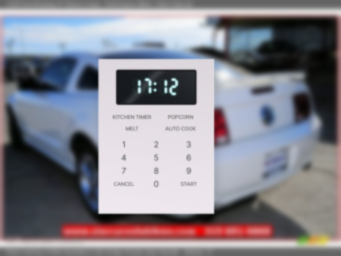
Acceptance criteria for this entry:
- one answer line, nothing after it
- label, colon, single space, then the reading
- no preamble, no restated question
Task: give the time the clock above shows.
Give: 17:12
